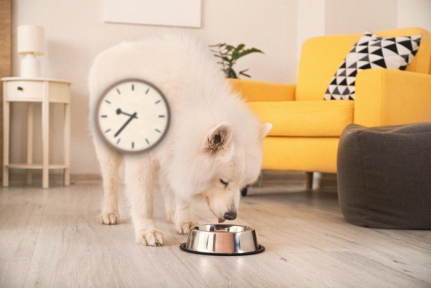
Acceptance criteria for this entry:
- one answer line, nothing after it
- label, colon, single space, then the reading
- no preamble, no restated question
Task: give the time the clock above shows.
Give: 9:37
